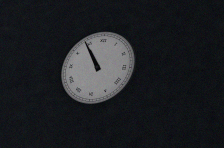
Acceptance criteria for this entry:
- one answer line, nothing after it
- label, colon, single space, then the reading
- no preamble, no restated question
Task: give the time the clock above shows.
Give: 10:54
